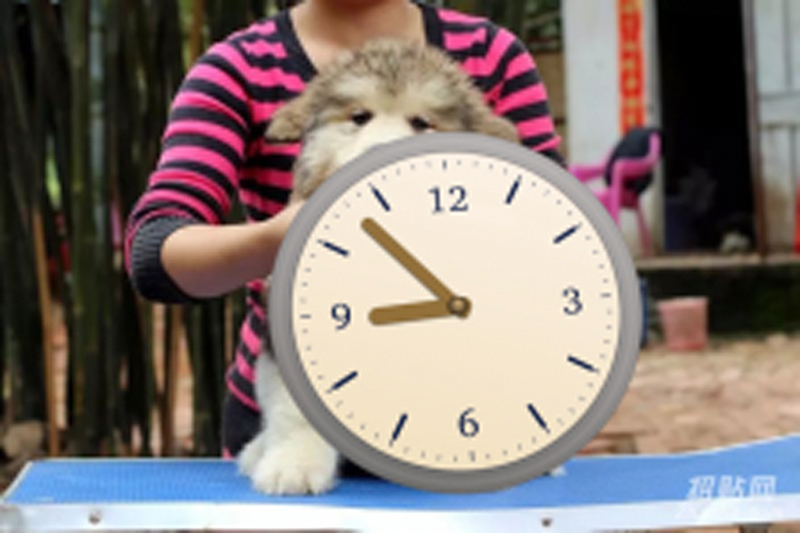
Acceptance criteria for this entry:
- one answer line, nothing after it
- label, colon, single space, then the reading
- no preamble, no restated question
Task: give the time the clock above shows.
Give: 8:53
